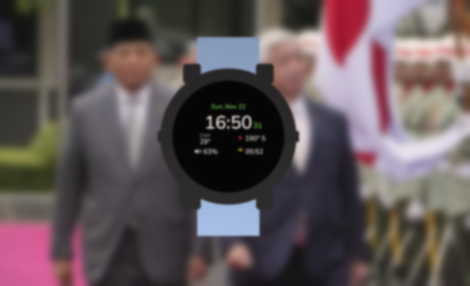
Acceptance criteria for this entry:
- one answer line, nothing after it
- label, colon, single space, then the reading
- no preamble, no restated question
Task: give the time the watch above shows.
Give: 16:50
